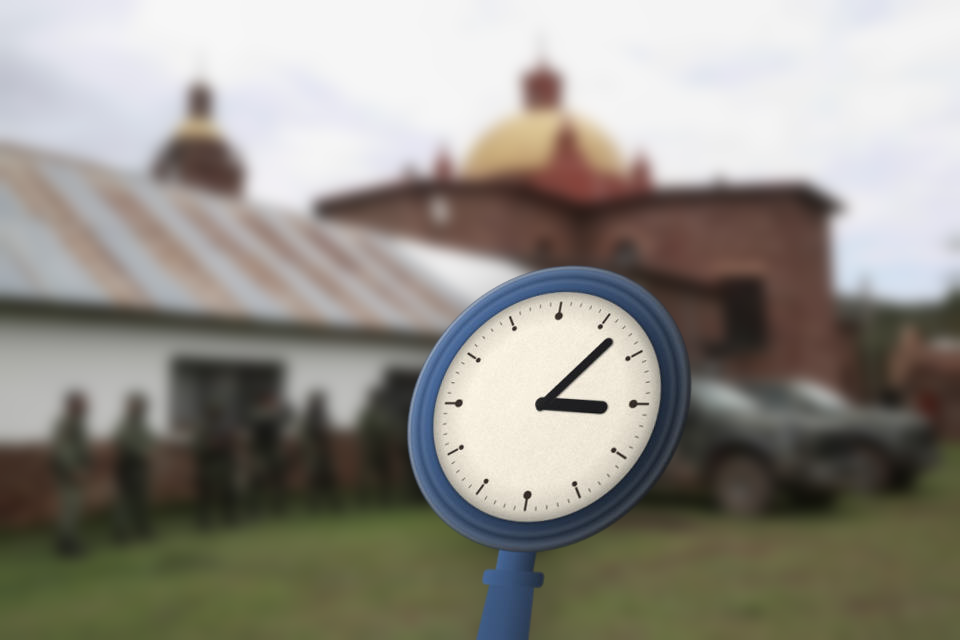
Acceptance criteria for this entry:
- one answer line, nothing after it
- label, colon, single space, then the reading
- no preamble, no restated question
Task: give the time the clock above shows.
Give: 3:07
